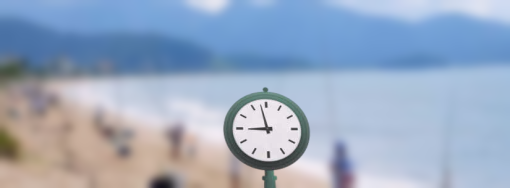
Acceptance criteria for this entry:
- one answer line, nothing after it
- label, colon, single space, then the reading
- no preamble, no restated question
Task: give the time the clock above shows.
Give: 8:58
